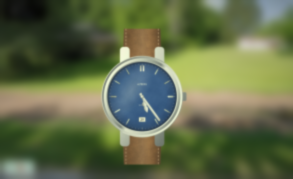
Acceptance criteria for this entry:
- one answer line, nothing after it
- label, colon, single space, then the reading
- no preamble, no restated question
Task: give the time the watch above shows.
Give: 5:24
